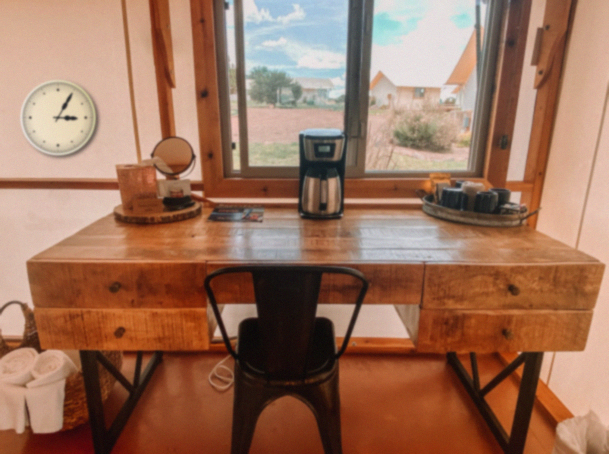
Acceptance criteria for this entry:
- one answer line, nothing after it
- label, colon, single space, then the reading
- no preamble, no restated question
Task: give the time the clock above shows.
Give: 3:05
